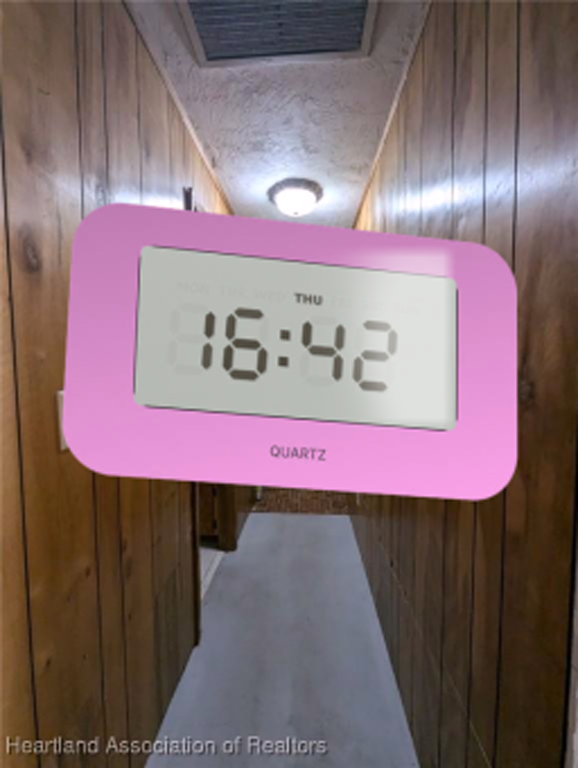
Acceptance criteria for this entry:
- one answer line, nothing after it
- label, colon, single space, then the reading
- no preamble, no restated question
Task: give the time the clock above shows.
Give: 16:42
